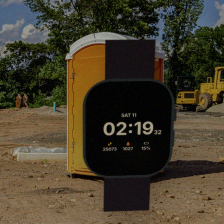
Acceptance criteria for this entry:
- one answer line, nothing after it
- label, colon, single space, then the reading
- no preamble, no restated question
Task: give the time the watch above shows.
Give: 2:19
